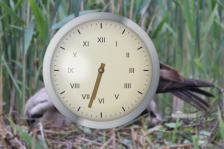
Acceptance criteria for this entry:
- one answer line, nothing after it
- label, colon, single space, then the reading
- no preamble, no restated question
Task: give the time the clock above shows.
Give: 6:33
